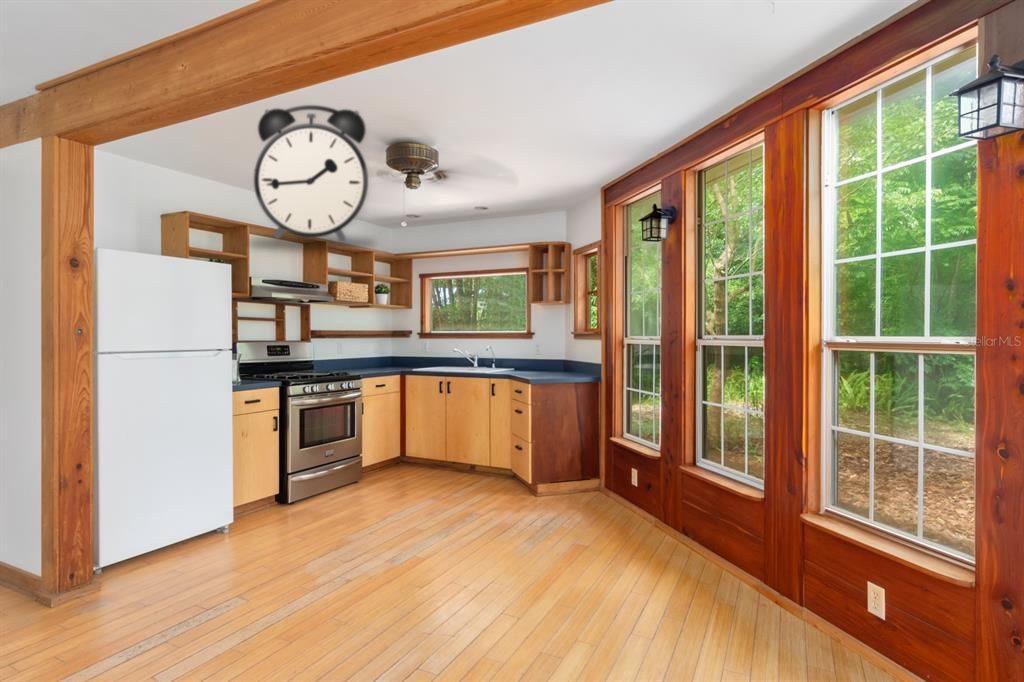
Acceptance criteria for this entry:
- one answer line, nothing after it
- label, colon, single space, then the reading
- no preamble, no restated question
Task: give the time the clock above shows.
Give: 1:44
